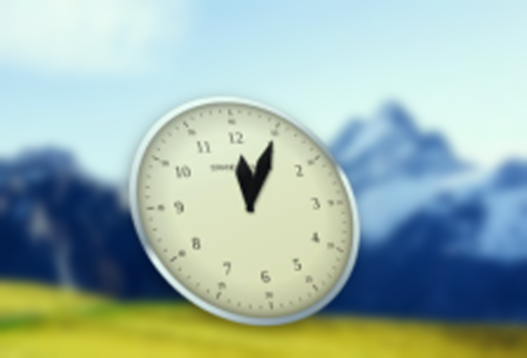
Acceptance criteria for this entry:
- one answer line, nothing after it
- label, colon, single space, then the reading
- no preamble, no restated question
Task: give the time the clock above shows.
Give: 12:05
